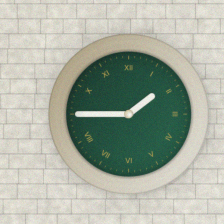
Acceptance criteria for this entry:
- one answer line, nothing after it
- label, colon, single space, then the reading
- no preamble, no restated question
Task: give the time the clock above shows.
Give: 1:45
